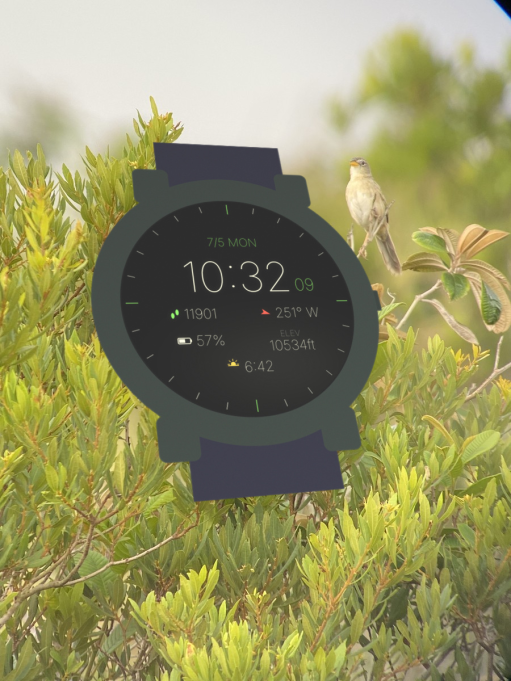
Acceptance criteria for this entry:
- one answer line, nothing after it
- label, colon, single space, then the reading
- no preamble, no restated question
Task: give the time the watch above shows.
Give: 10:32:09
